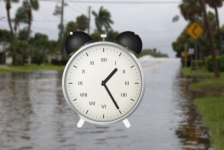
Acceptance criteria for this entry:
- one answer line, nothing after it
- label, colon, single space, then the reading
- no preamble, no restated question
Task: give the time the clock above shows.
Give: 1:25
